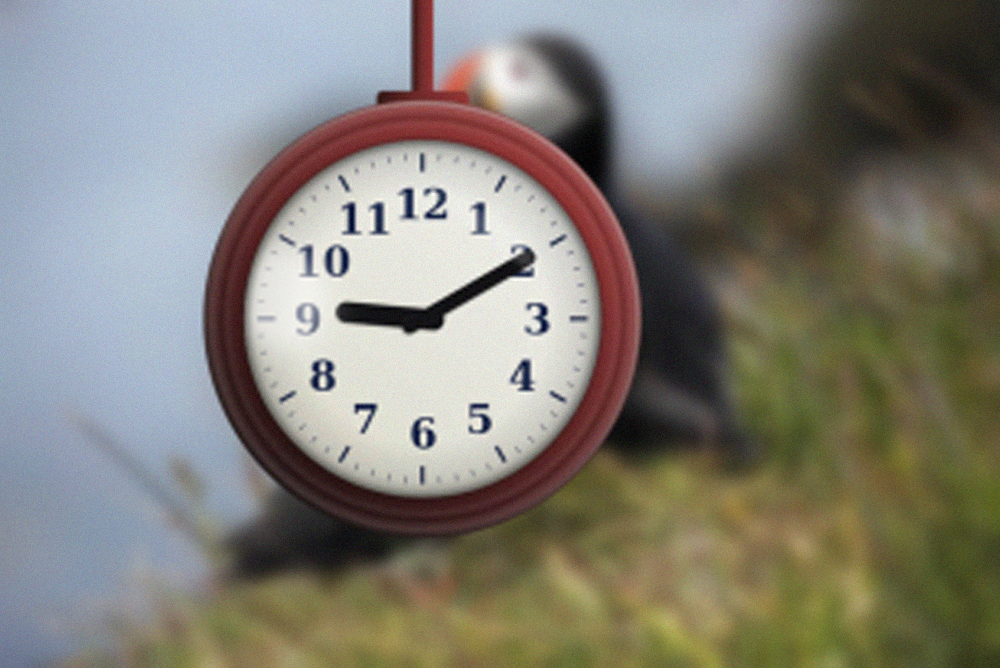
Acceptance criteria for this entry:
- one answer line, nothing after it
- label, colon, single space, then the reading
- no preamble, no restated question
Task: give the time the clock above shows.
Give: 9:10
